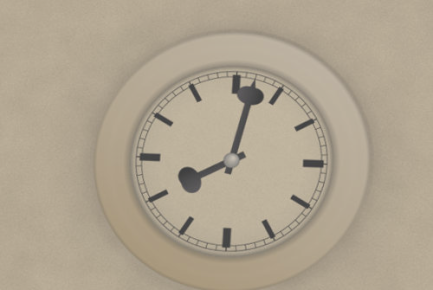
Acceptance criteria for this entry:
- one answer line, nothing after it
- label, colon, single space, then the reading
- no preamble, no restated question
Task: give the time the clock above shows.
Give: 8:02
